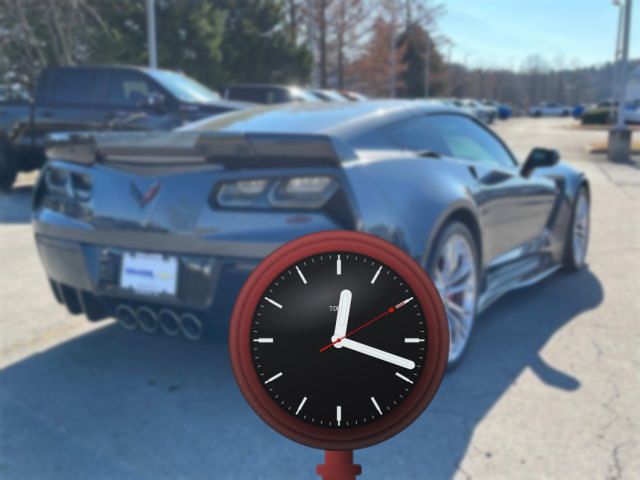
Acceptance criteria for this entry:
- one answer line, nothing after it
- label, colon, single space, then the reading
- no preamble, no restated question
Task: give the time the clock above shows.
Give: 12:18:10
